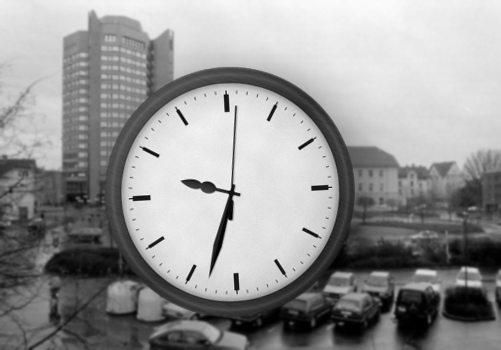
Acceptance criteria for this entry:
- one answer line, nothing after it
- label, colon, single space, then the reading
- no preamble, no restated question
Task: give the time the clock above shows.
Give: 9:33:01
